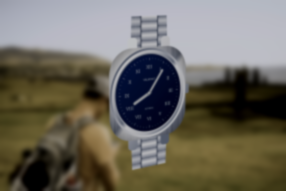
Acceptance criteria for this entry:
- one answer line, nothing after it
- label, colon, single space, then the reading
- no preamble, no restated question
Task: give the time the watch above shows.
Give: 8:06
